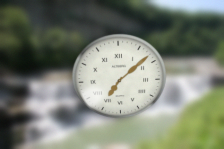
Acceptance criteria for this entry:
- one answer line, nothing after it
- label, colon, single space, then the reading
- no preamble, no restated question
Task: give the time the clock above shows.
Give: 7:08
